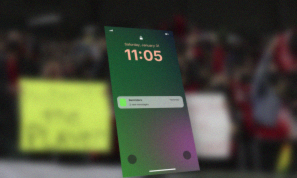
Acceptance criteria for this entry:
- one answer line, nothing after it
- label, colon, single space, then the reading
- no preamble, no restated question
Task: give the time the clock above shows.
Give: 11:05
